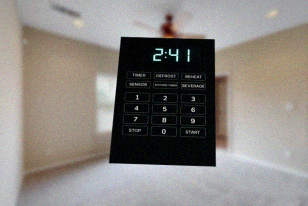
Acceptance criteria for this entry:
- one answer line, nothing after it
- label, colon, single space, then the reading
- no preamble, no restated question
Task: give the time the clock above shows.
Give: 2:41
